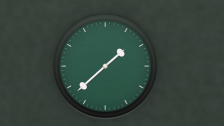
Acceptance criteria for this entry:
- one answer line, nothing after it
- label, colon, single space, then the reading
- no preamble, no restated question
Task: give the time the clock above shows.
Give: 1:38
